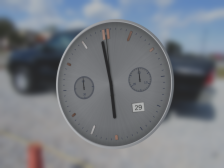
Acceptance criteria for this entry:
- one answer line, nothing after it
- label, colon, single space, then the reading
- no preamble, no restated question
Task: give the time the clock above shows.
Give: 5:59
